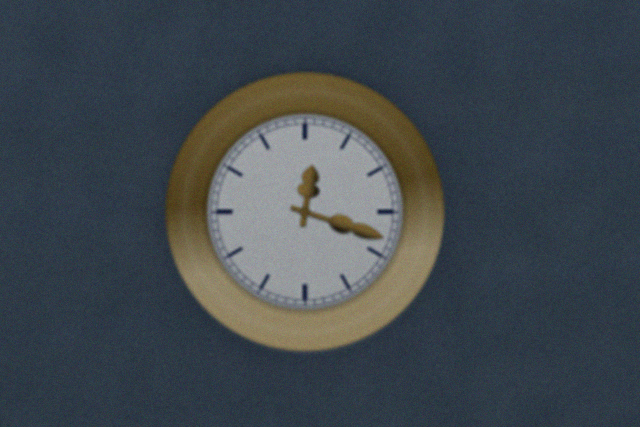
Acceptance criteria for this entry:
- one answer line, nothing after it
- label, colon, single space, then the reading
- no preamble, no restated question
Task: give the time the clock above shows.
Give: 12:18
